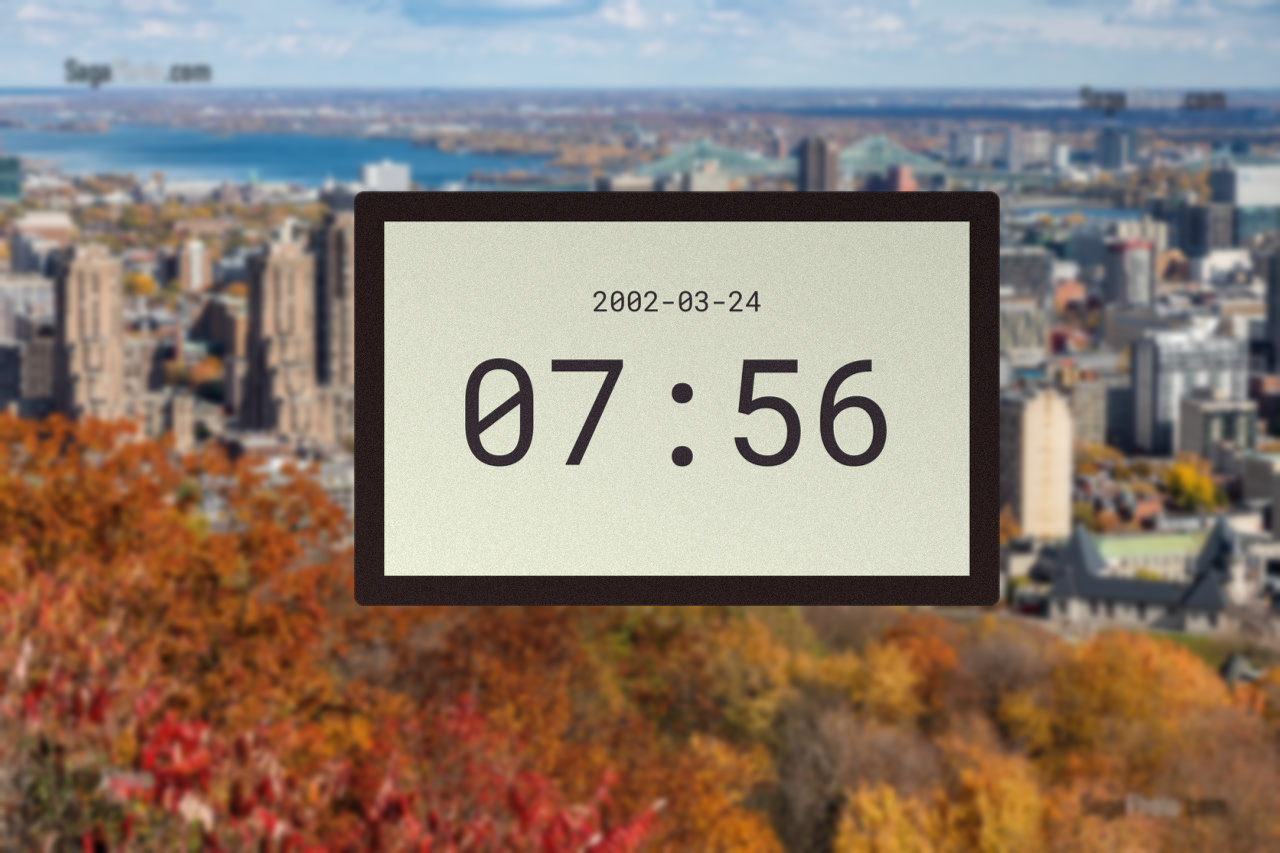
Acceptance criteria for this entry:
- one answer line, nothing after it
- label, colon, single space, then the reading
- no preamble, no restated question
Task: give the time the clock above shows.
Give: 7:56
